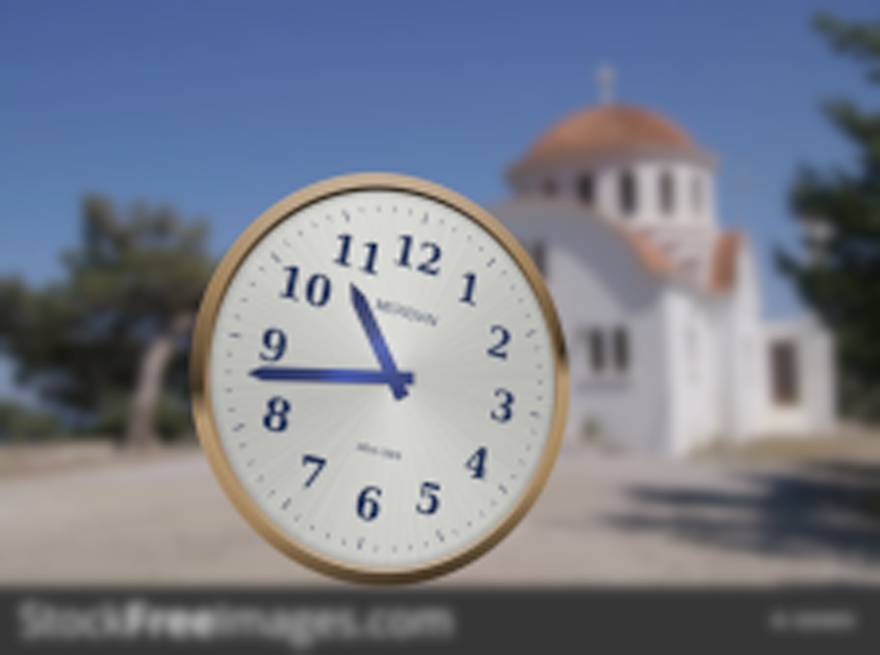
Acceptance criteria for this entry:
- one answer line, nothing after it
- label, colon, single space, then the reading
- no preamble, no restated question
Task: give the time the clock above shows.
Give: 10:43
